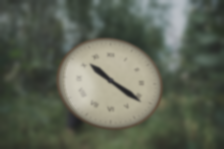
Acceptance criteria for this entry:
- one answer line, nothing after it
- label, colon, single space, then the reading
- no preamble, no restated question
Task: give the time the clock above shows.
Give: 10:21
